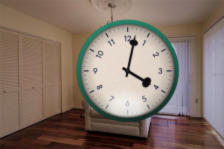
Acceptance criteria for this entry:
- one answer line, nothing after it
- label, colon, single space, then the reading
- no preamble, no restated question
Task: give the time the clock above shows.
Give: 4:02
